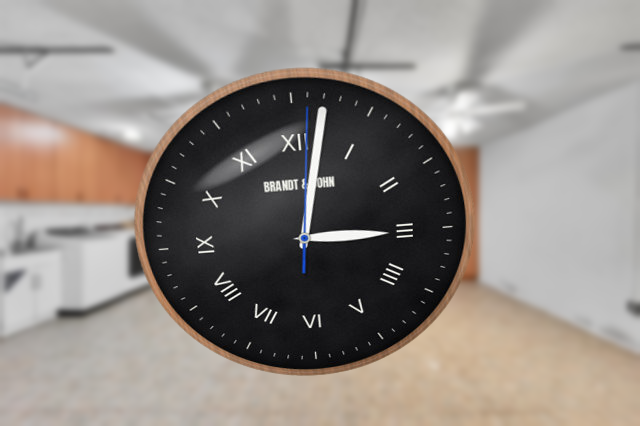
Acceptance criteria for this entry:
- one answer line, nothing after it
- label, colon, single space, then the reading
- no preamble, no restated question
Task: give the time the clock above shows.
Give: 3:02:01
